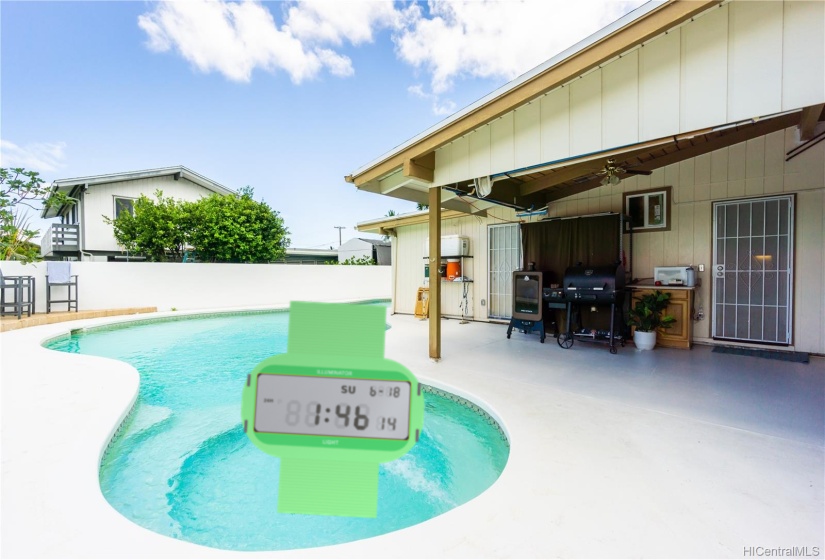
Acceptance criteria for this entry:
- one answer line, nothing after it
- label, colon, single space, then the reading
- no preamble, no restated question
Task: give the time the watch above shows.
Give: 1:46:14
